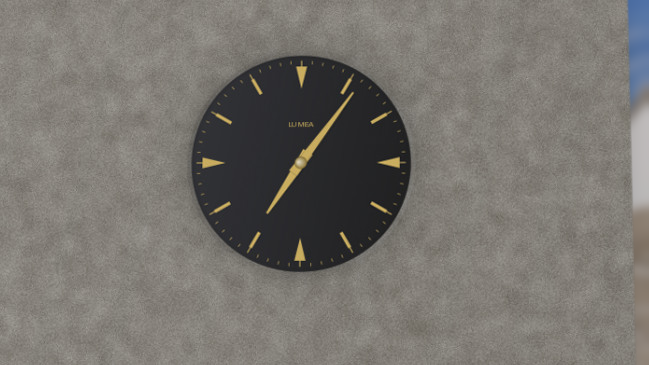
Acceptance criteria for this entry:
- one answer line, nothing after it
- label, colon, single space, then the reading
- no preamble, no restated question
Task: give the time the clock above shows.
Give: 7:06
